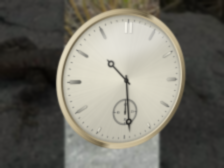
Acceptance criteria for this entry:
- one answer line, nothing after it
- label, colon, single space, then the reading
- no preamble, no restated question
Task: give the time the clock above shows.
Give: 10:29
